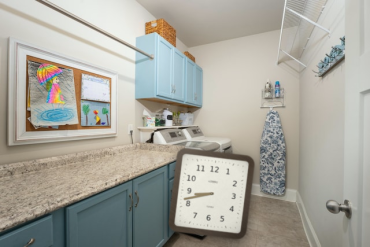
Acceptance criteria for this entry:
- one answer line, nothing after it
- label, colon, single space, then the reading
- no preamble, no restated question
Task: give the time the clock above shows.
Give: 8:42
